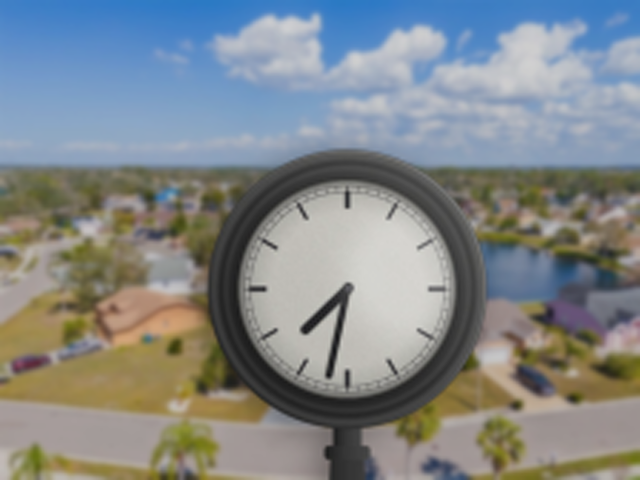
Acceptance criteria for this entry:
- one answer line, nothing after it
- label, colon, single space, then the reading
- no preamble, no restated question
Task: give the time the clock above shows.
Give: 7:32
